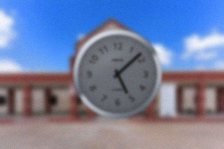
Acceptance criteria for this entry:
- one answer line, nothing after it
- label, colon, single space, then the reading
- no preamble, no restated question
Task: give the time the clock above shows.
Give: 5:08
